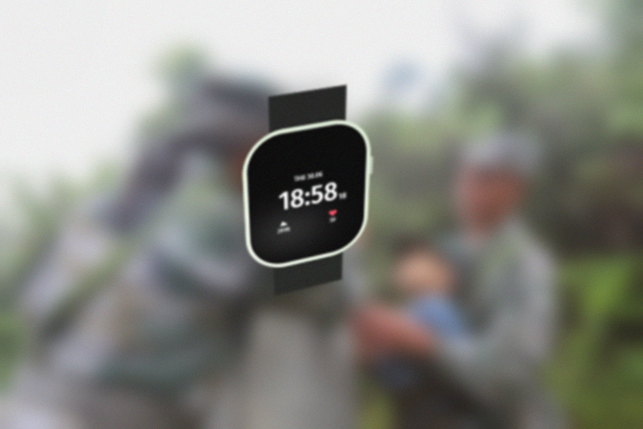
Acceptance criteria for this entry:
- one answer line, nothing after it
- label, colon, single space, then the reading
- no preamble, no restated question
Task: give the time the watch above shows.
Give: 18:58
